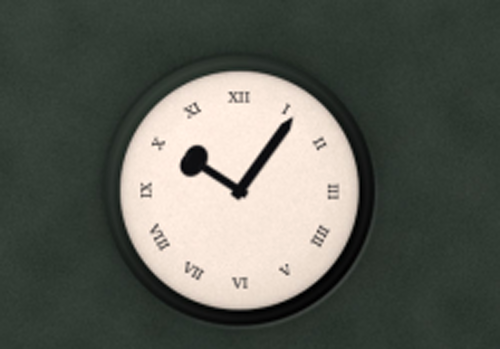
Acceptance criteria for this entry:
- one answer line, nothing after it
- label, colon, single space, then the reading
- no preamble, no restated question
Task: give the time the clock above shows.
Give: 10:06
